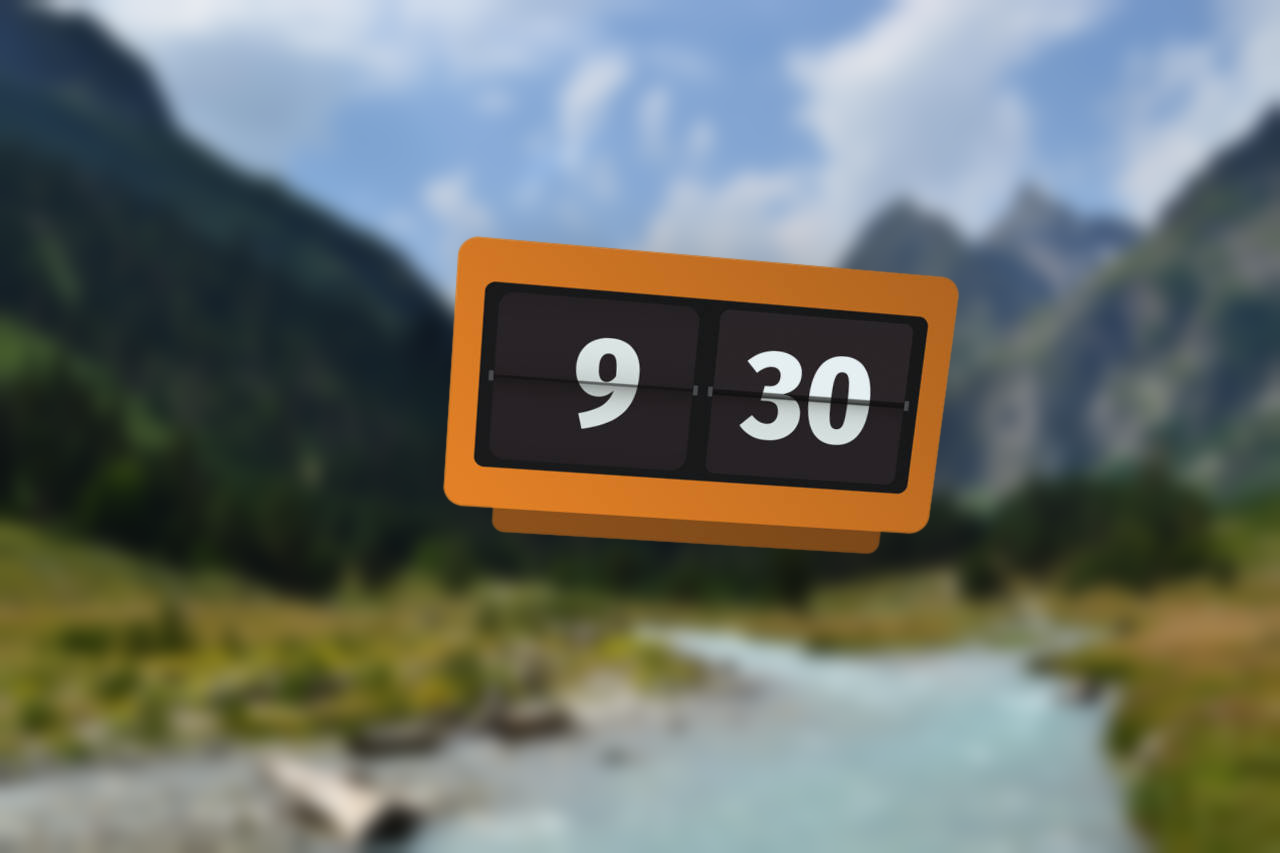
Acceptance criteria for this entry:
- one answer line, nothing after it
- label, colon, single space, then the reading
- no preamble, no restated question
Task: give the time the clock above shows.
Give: 9:30
